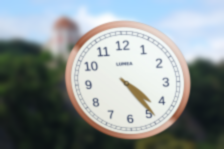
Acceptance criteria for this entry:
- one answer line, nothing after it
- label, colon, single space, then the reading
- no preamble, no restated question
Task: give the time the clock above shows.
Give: 4:24
